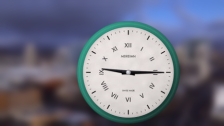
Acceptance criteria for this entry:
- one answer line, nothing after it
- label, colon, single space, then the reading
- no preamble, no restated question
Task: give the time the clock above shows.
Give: 9:15
